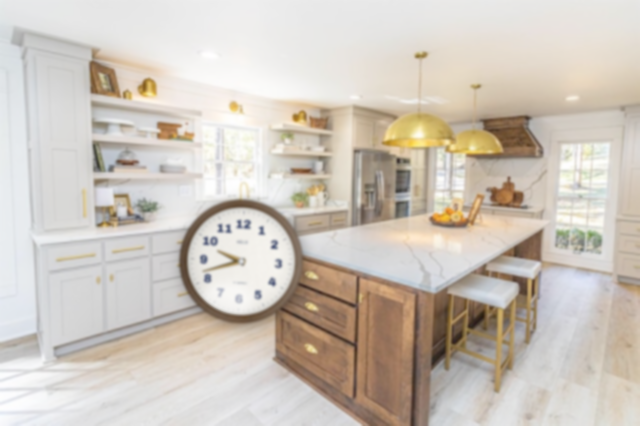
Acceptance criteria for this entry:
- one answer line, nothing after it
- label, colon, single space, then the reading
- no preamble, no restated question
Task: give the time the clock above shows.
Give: 9:42
